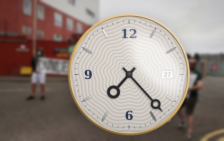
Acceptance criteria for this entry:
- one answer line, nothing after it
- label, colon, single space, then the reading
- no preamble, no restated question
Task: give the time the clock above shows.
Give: 7:23
